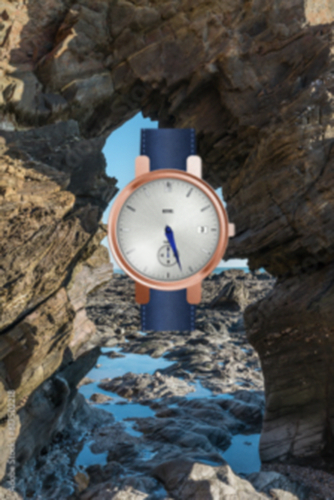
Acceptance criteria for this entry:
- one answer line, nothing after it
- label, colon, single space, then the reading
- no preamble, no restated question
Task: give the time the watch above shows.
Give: 5:27
